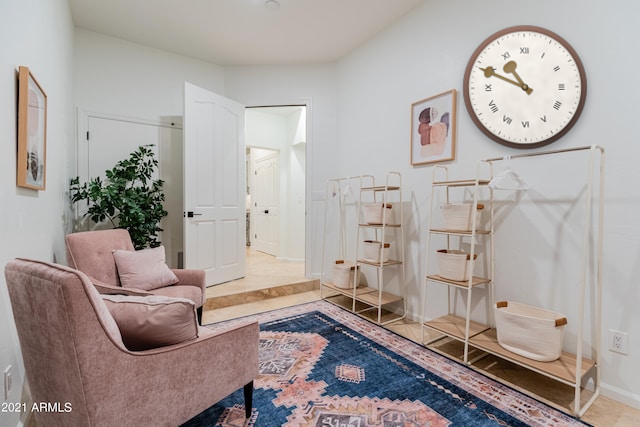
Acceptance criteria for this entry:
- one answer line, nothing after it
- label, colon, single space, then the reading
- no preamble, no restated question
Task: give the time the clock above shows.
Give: 10:49
